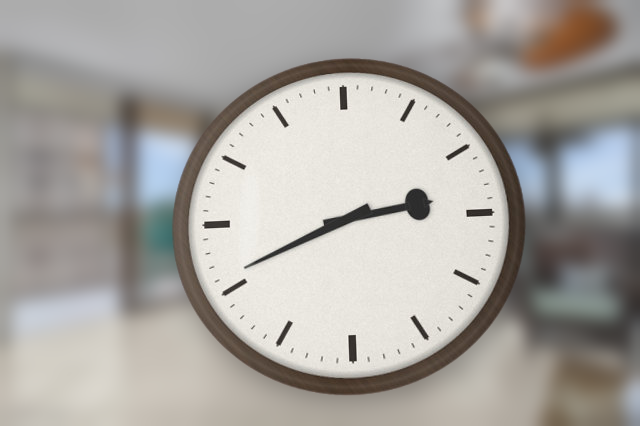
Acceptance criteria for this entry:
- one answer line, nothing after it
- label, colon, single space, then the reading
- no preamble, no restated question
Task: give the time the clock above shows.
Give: 2:41
